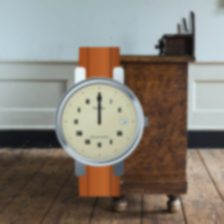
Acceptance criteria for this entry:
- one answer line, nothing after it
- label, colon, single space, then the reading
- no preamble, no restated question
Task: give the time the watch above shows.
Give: 12:00
